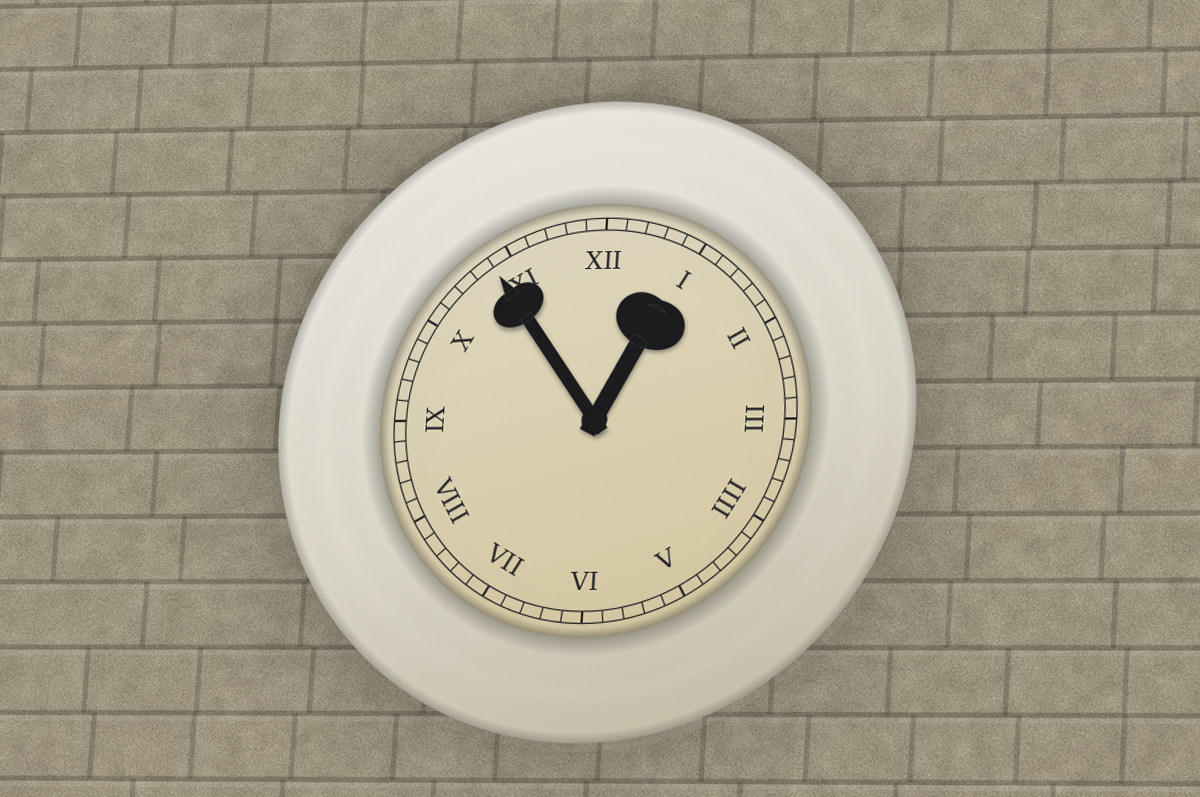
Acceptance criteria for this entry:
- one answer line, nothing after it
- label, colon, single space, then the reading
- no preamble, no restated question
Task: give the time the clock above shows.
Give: 12:54
